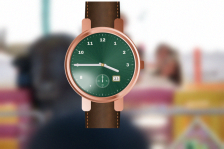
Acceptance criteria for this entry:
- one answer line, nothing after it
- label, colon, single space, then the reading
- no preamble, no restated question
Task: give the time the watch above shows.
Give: 3:45
